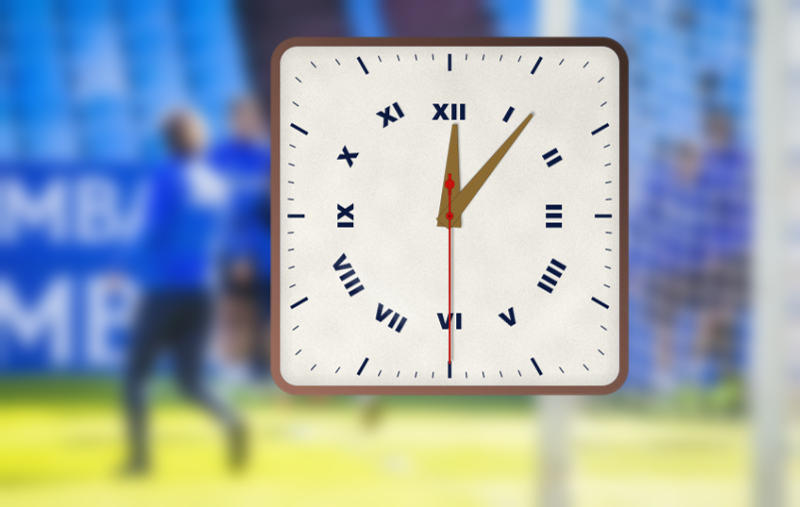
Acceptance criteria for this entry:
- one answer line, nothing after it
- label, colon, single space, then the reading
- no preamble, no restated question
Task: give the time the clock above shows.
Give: 12:06:30
